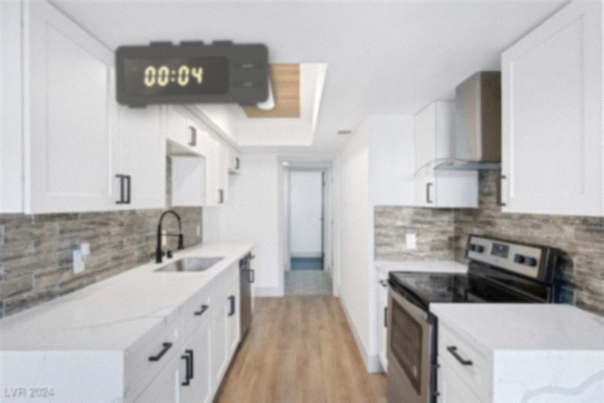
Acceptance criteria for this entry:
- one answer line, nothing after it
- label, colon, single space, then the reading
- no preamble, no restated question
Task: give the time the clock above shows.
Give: 0:04
